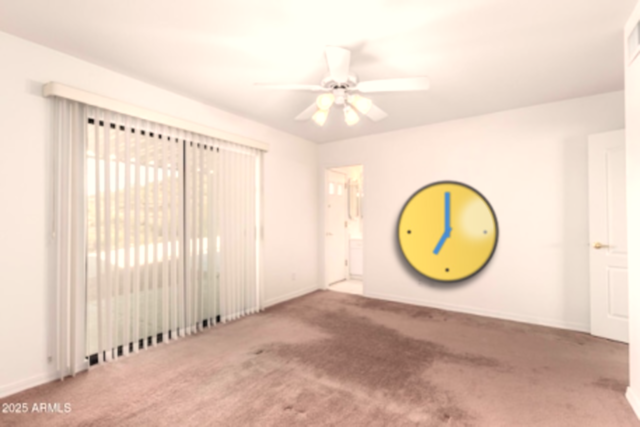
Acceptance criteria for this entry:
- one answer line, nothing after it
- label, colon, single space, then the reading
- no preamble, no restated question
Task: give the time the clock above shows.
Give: 7:00
